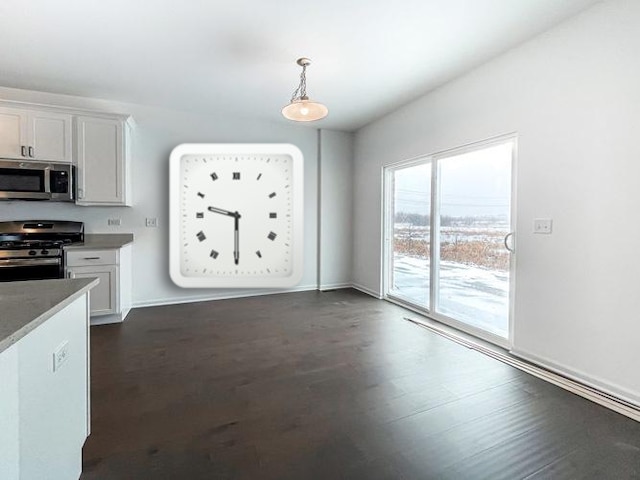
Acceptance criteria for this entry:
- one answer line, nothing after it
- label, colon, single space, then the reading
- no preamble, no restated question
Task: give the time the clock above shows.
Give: 9:30
